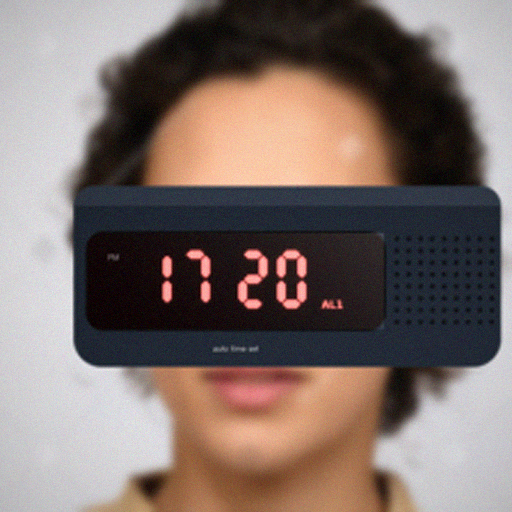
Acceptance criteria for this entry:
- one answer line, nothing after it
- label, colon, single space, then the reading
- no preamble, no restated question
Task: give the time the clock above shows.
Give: 17:20
